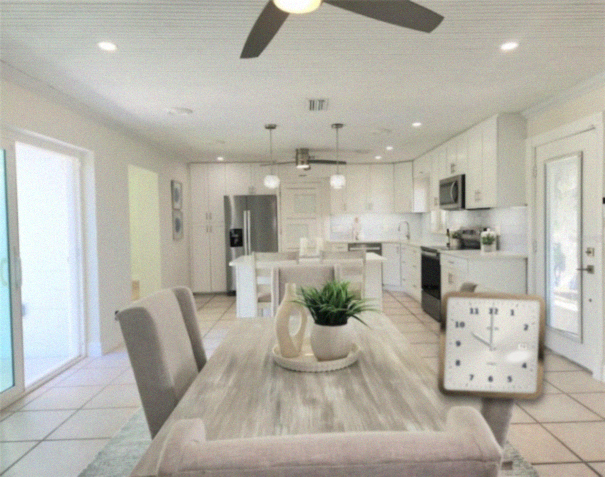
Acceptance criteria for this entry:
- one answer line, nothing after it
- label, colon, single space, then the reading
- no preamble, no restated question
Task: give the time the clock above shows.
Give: 10:00
